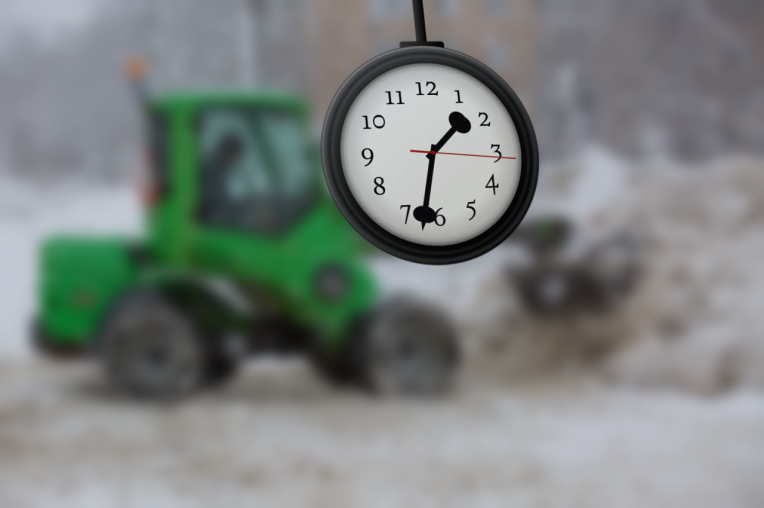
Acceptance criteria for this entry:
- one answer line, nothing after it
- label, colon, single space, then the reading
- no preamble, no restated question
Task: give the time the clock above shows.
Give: 1:32:16
